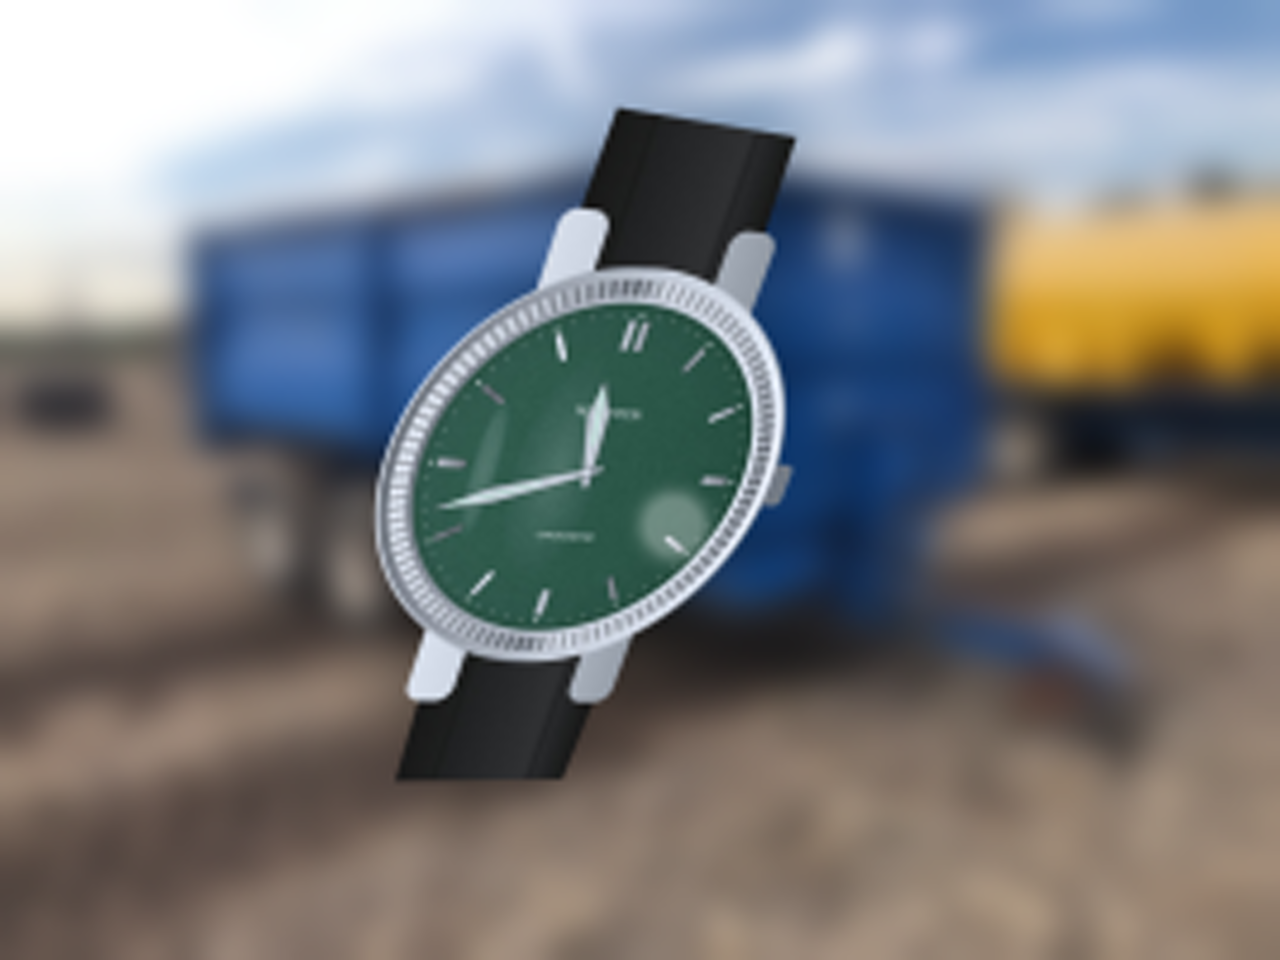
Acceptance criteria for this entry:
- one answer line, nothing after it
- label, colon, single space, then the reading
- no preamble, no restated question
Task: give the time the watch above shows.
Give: 11:42
